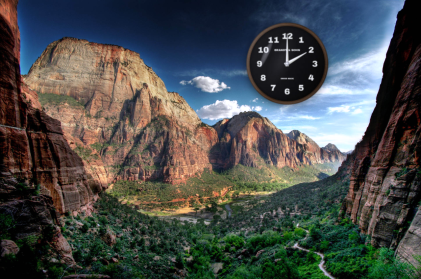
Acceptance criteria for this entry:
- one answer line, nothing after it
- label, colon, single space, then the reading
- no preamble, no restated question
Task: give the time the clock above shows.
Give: 2:00
